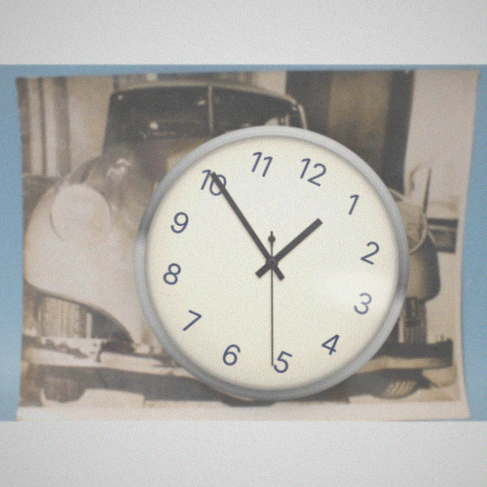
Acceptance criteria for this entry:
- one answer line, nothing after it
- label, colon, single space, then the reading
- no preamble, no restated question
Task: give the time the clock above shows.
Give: 12:50:26
